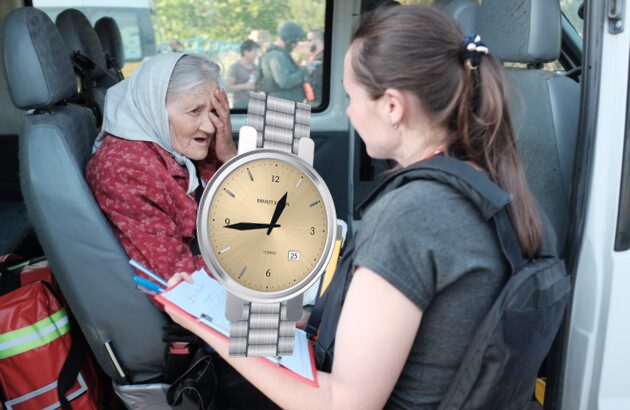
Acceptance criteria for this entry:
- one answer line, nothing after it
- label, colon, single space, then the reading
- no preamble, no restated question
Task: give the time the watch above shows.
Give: 12:44
